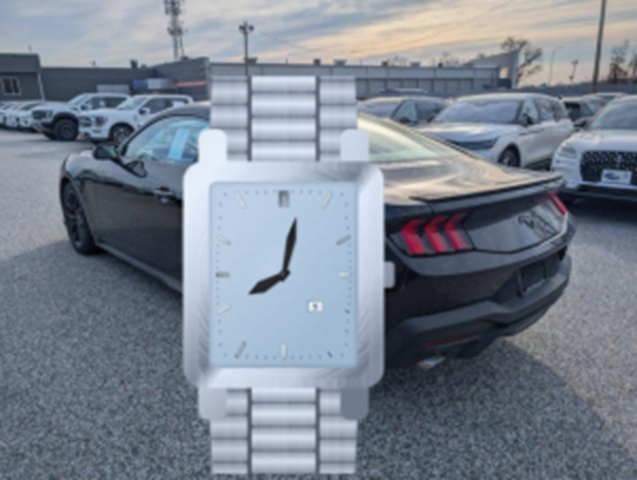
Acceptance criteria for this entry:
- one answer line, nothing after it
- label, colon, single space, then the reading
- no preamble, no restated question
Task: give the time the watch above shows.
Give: 8:02
